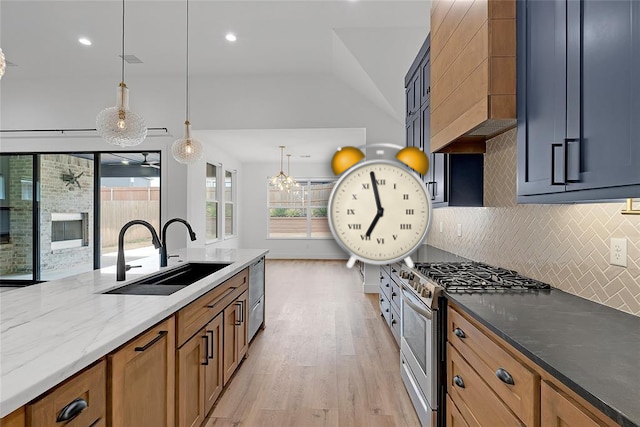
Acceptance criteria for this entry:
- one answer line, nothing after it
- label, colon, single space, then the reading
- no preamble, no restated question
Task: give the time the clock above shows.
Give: 6:58
